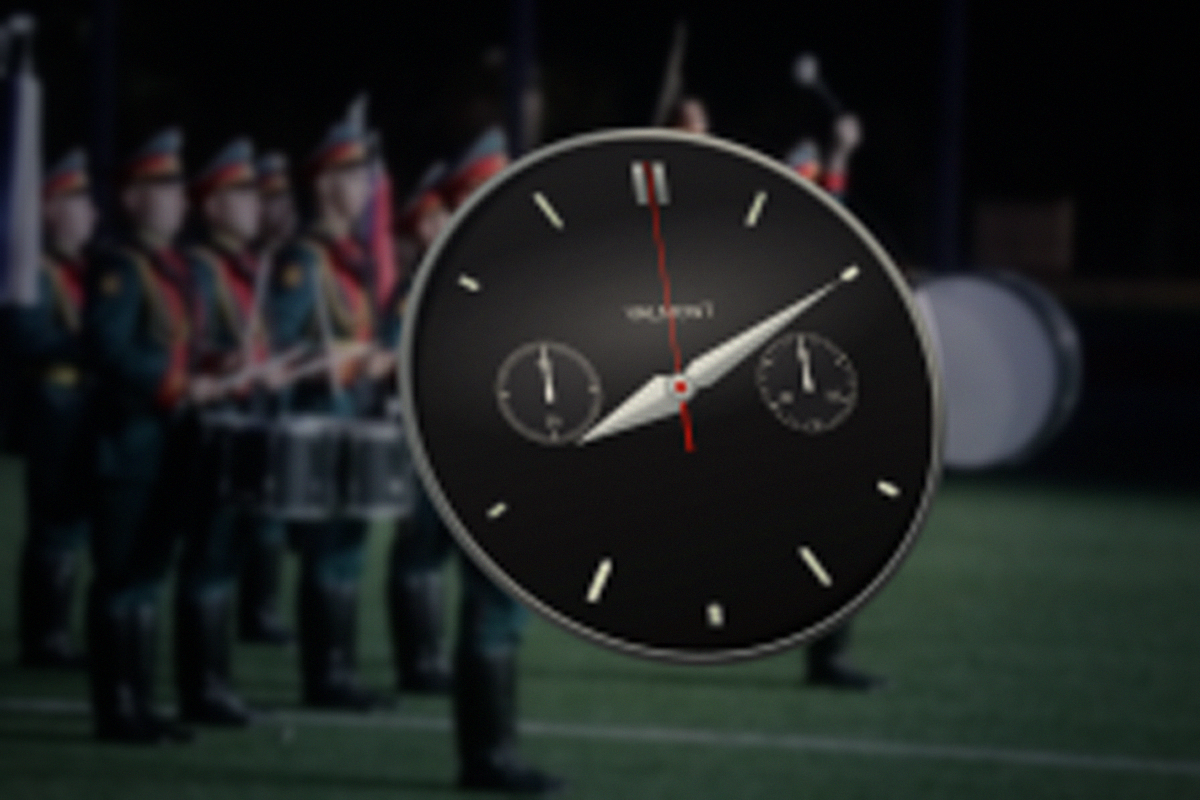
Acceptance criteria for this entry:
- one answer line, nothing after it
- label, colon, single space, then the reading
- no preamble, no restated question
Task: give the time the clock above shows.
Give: 8:10
